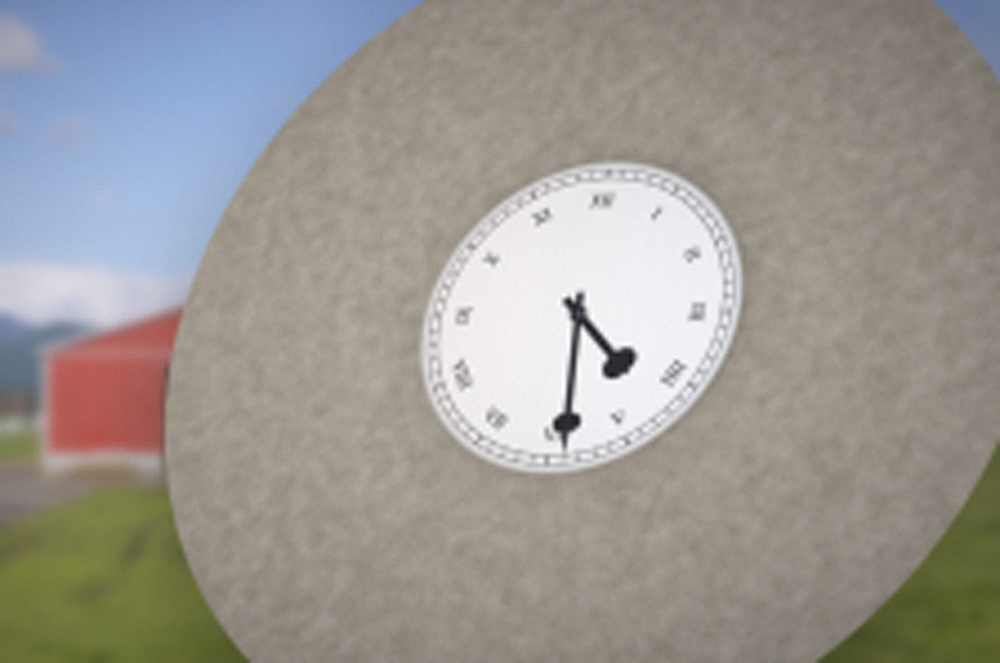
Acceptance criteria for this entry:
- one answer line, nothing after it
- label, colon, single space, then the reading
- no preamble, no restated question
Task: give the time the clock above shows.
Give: 4:29
